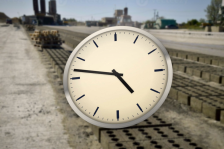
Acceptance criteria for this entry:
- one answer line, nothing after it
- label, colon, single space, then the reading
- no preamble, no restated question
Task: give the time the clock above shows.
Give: 4:47
